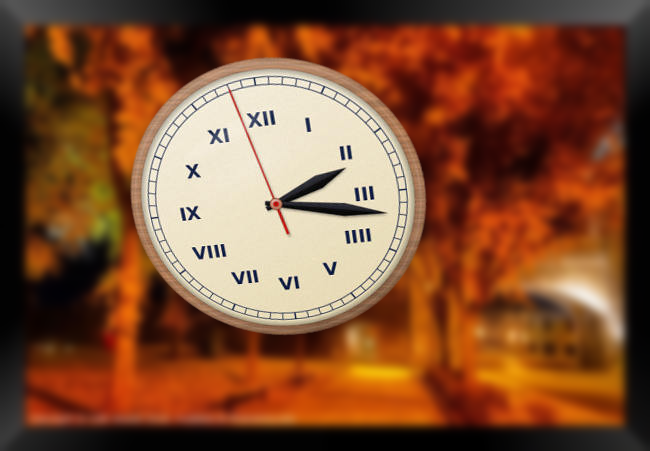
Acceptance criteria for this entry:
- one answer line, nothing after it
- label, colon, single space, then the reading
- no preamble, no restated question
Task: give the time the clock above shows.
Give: 2:16:58
